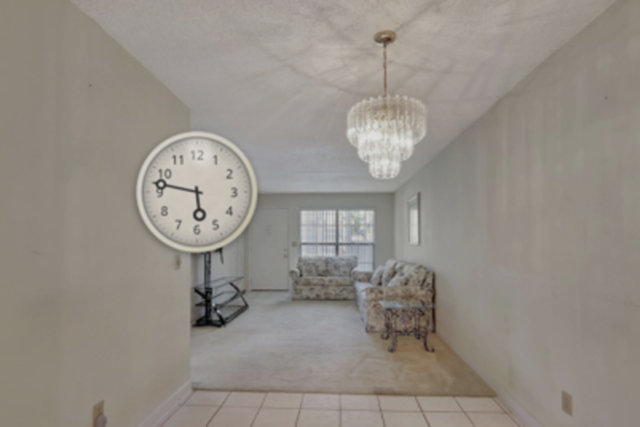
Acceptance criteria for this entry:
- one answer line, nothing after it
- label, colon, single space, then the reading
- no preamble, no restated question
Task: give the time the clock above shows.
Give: 5:47
